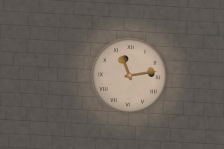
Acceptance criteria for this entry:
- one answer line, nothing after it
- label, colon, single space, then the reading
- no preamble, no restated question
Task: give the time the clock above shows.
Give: 11:13
